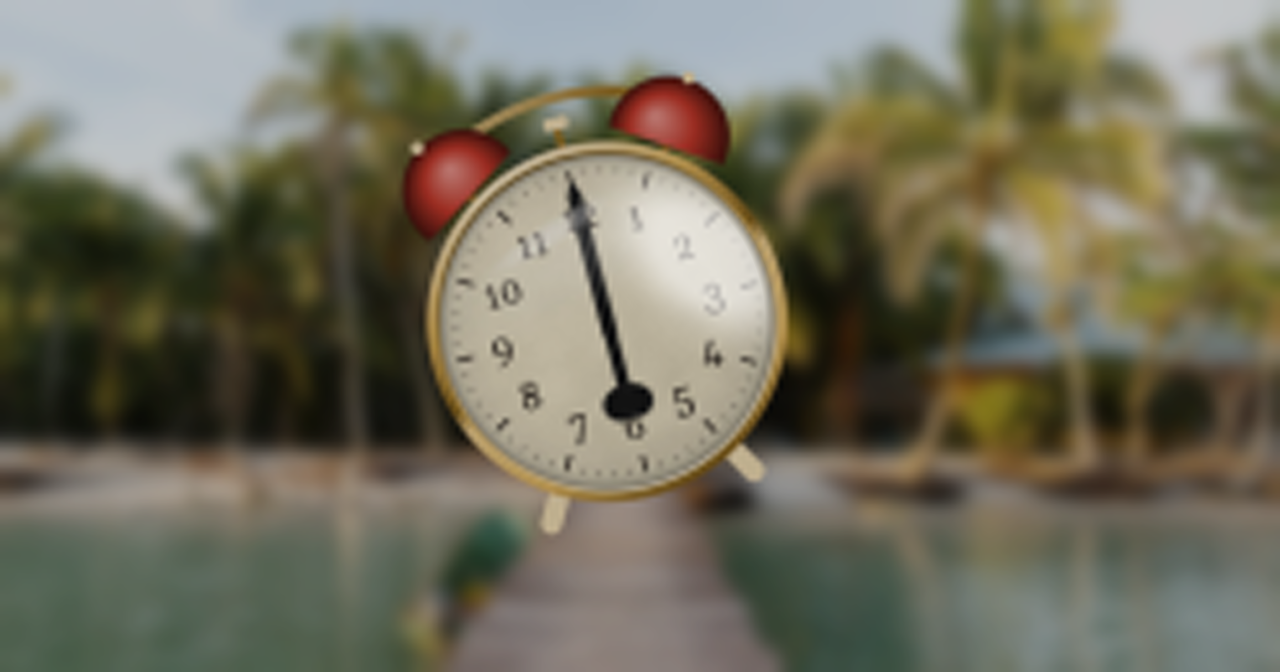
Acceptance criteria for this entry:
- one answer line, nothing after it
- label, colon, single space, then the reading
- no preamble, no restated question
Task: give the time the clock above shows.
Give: 6:00
